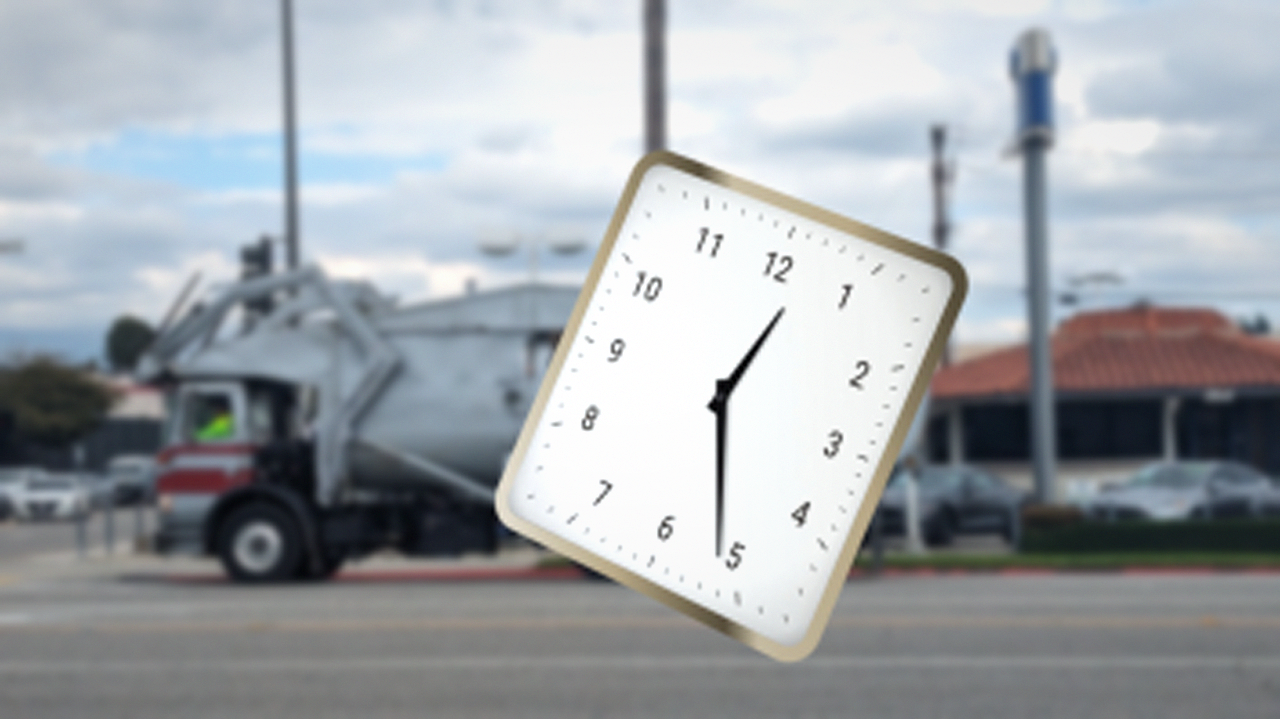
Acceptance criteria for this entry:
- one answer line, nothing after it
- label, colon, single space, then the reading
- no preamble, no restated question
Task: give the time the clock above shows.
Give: 12:26
